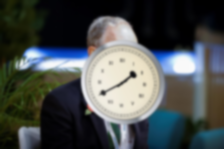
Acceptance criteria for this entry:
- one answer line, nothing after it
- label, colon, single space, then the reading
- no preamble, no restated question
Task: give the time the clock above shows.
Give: 1:40
